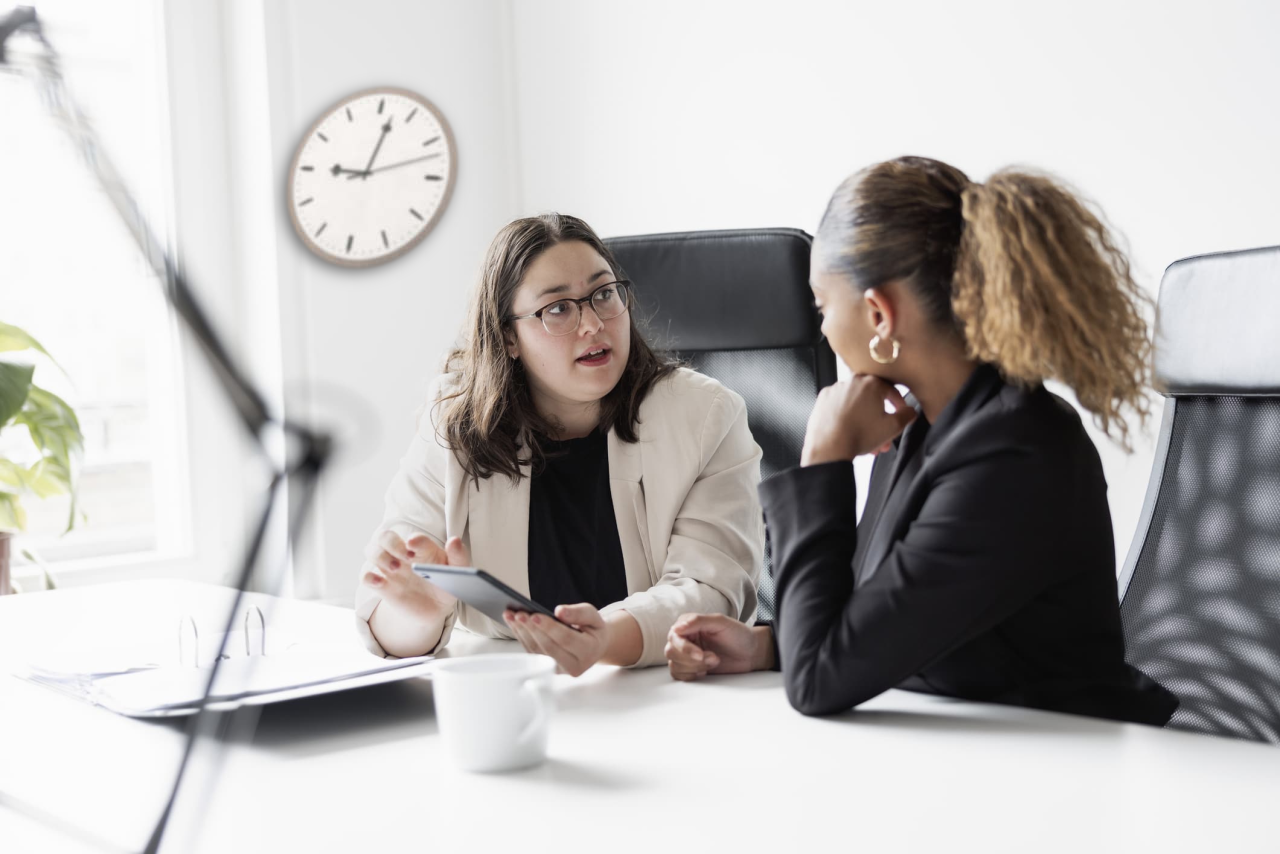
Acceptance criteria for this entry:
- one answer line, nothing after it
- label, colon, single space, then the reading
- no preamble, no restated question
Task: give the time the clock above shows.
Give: 9:02:12
